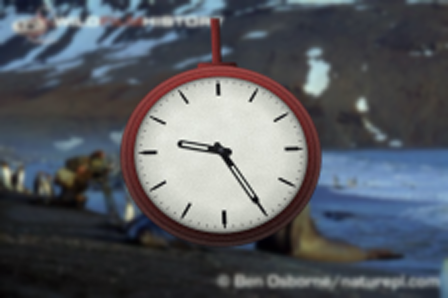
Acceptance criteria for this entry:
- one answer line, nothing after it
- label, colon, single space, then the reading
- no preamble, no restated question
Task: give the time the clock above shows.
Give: 9:25
